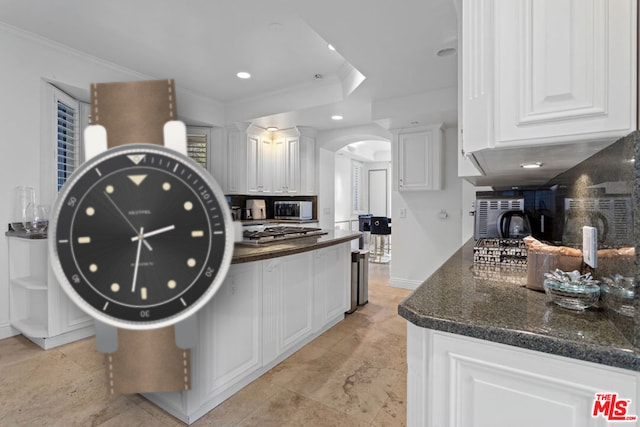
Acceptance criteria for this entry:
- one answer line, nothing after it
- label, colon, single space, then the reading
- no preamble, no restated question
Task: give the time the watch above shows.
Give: 2:31:54
